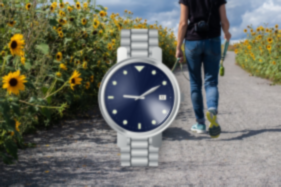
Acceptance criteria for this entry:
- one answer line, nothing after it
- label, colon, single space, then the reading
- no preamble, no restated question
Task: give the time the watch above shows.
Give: 9:10
